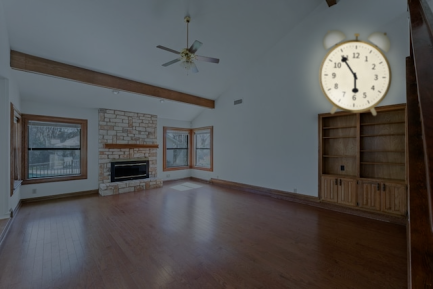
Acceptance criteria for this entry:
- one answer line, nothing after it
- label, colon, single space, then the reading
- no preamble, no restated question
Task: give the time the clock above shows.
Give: 5:54
